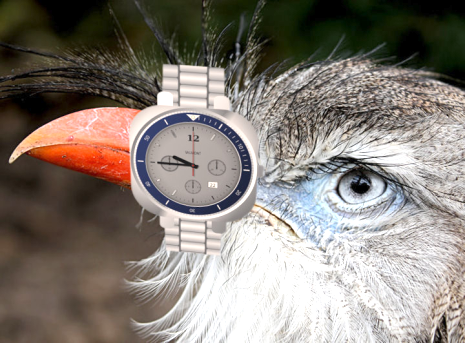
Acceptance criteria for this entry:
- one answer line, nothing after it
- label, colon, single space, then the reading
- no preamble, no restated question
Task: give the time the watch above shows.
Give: 9:45
